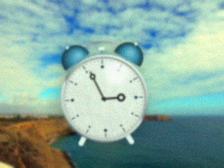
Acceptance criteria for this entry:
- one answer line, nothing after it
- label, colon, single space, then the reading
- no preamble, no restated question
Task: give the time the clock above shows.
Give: 2:56
